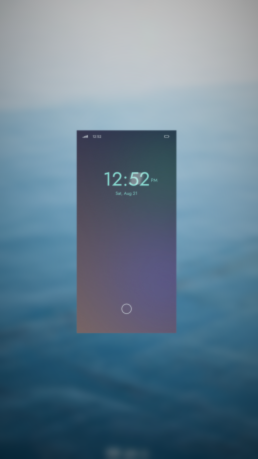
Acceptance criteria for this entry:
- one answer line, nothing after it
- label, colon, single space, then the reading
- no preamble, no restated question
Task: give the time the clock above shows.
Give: 12:52
